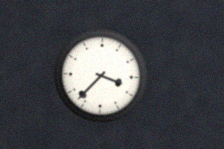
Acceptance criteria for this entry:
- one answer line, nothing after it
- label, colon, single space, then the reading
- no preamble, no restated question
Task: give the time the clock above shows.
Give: 3:37
